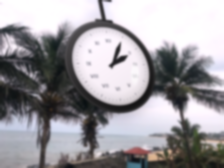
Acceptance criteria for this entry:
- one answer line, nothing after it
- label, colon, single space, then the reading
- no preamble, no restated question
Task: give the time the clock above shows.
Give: 2:05
